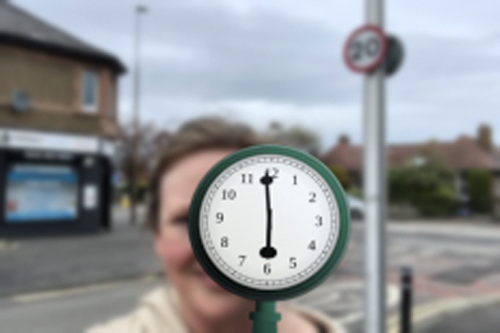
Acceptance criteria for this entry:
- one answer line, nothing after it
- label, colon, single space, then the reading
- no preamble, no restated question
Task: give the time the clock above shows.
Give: 5:59
